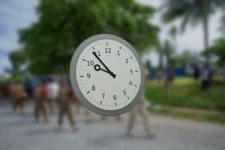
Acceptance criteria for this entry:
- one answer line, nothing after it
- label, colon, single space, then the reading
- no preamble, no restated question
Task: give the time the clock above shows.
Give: 9:54
